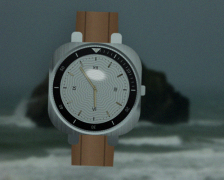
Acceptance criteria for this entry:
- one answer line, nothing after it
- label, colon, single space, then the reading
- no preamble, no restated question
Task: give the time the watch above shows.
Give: 5:54
